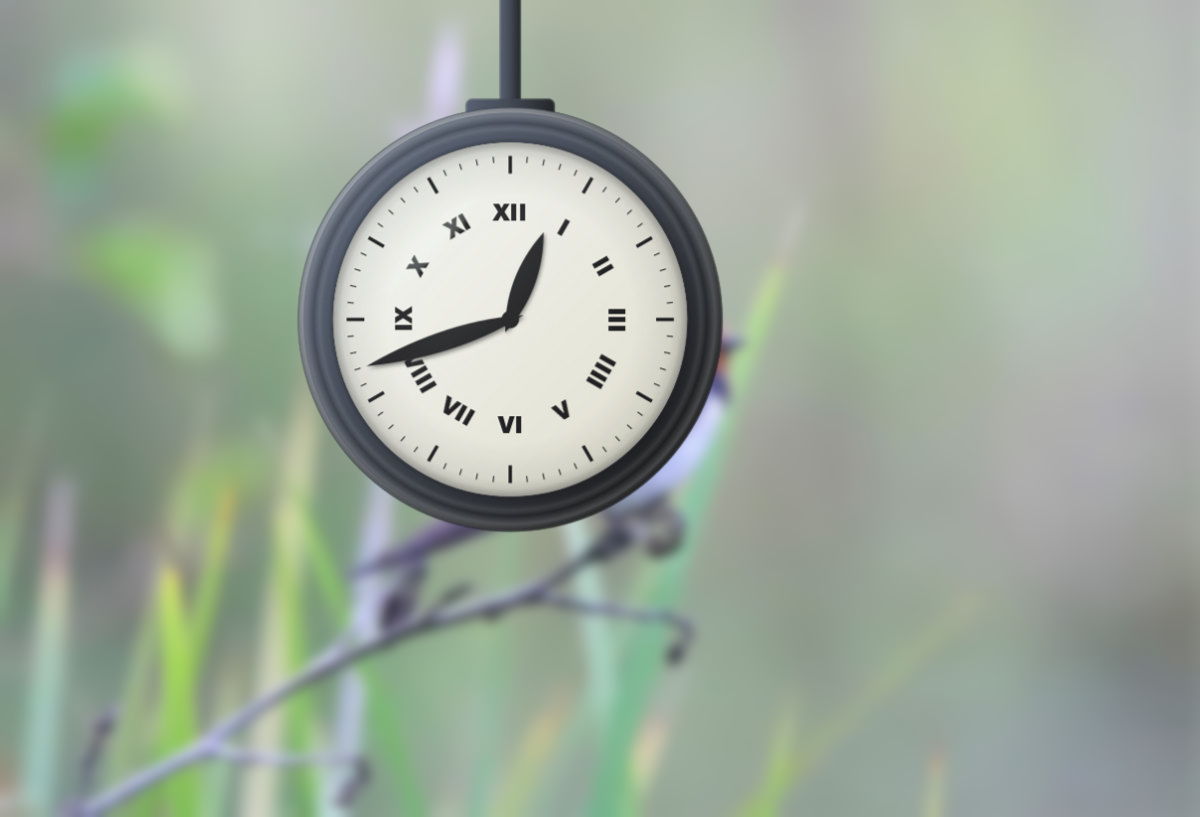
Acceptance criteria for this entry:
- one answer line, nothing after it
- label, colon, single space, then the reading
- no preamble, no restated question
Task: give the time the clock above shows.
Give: 12:42
